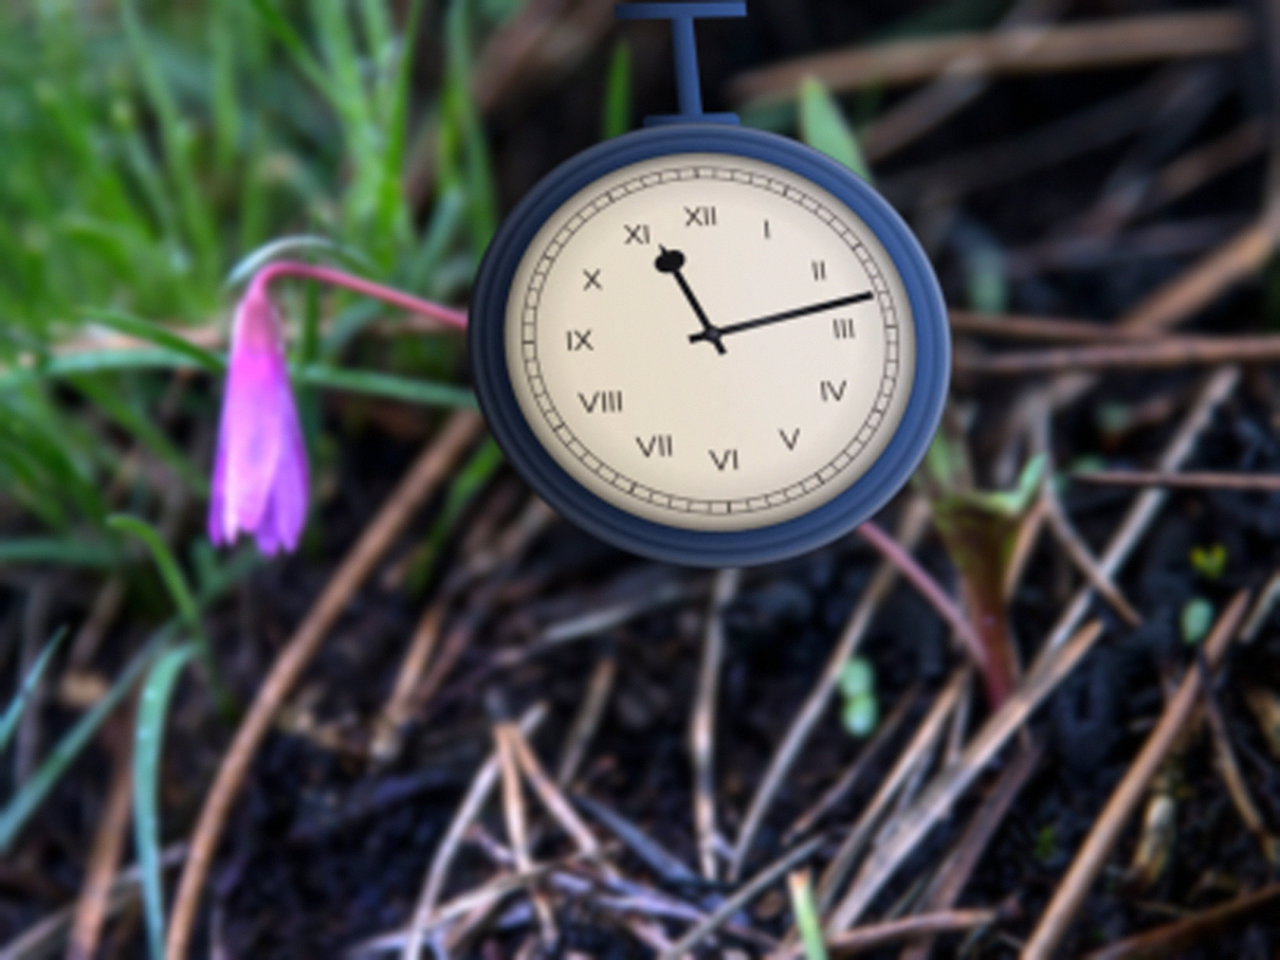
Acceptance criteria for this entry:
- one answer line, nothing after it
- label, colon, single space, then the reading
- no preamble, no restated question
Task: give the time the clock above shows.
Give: 11:13
